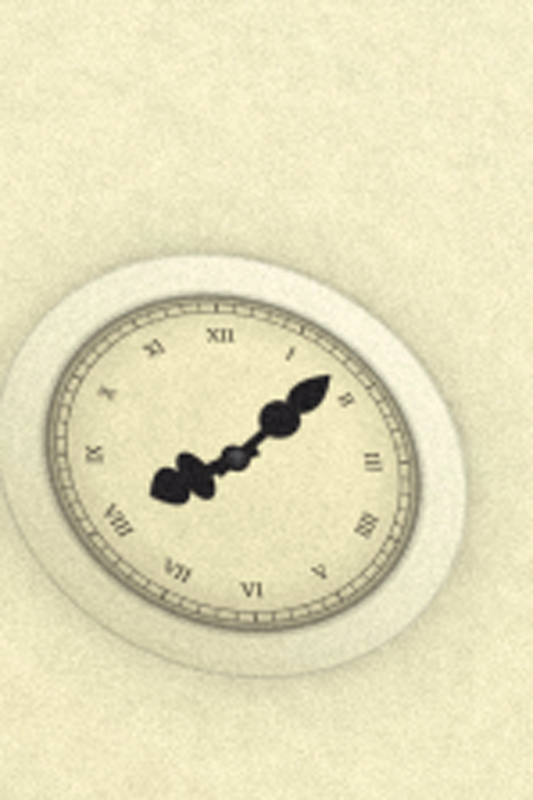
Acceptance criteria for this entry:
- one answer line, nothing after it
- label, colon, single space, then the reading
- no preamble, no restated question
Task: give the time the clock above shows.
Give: 8:08
